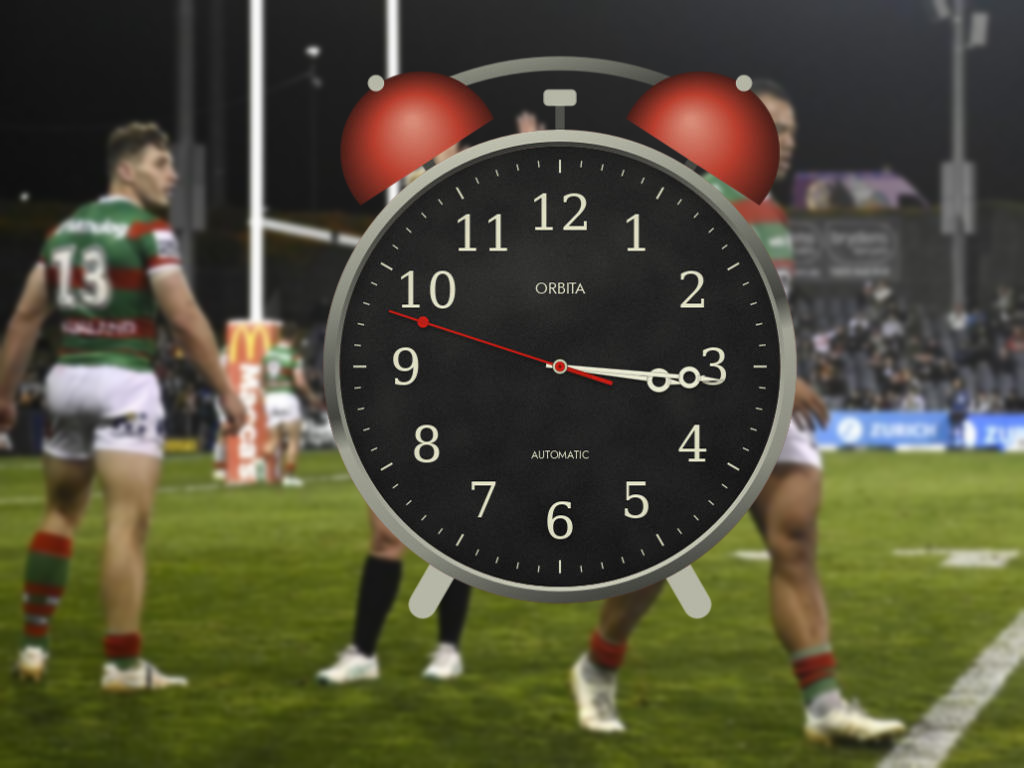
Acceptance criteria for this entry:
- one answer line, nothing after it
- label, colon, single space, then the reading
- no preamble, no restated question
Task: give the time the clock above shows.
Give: 3:15:48
